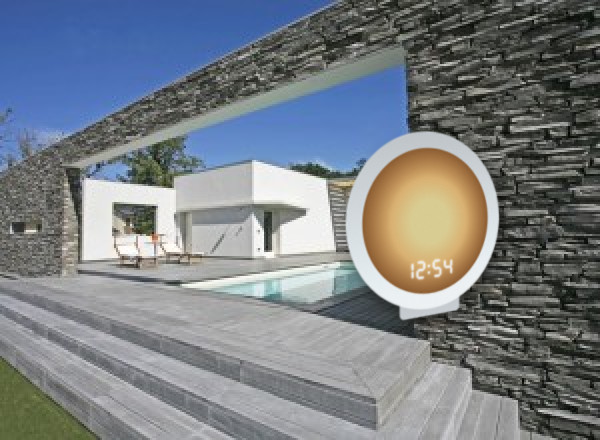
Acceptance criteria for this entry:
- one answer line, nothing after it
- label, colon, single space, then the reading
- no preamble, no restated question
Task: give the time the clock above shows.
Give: 12:54
